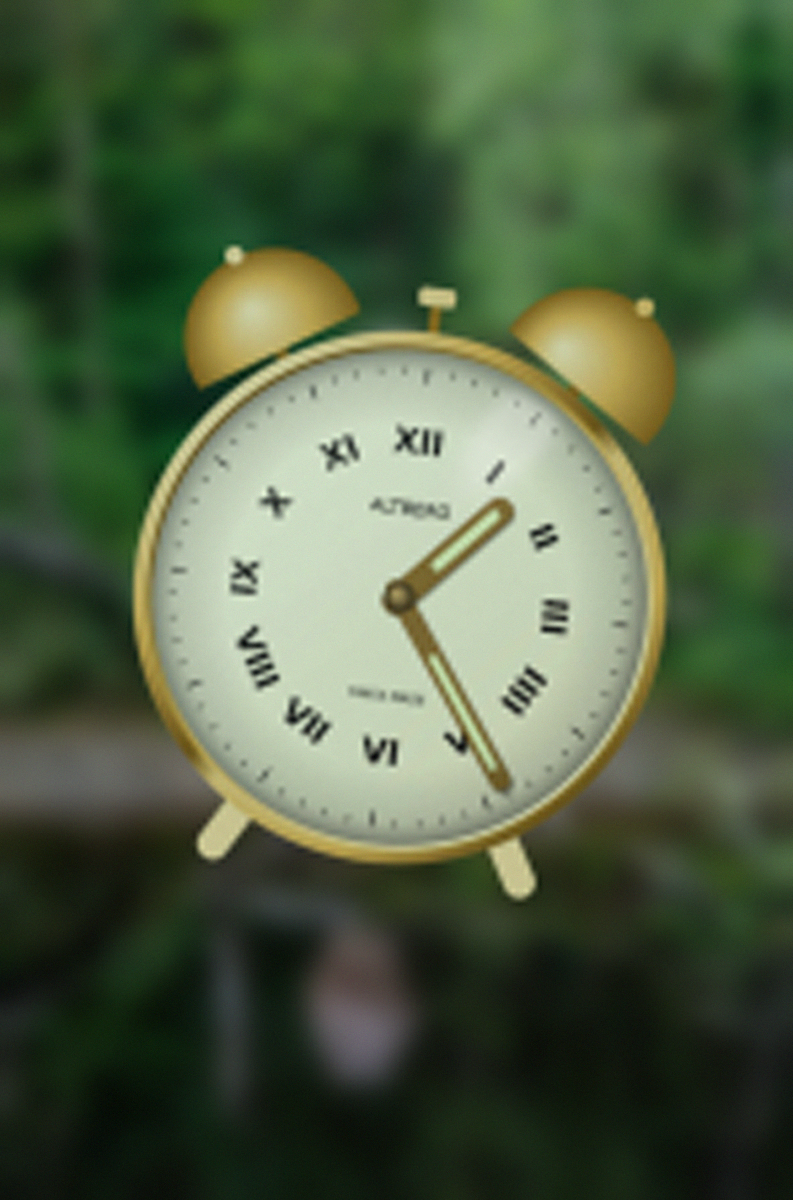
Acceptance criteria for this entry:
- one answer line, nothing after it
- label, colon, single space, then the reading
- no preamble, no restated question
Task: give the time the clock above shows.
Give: 1:24
